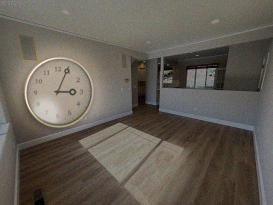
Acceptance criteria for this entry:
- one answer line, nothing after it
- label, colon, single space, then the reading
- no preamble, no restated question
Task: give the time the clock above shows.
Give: 3:04
